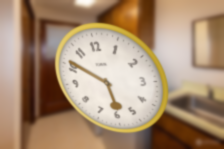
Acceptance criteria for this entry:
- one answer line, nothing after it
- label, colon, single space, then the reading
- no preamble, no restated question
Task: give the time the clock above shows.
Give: 5:51
